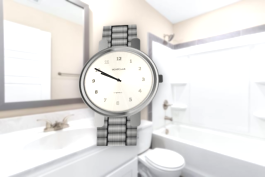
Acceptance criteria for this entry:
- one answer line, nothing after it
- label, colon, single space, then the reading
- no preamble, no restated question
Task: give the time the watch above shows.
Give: 9:50
